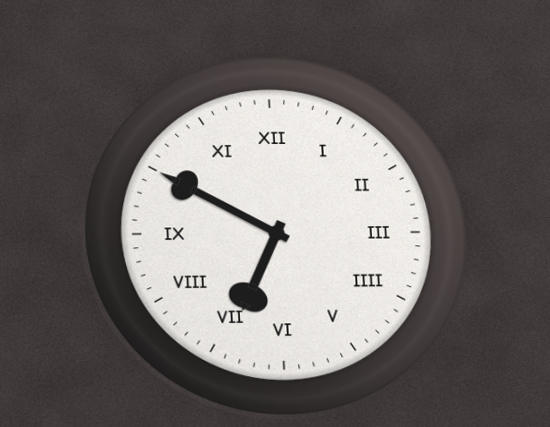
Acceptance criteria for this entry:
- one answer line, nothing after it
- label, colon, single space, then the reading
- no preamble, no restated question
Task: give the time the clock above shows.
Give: 6:50
